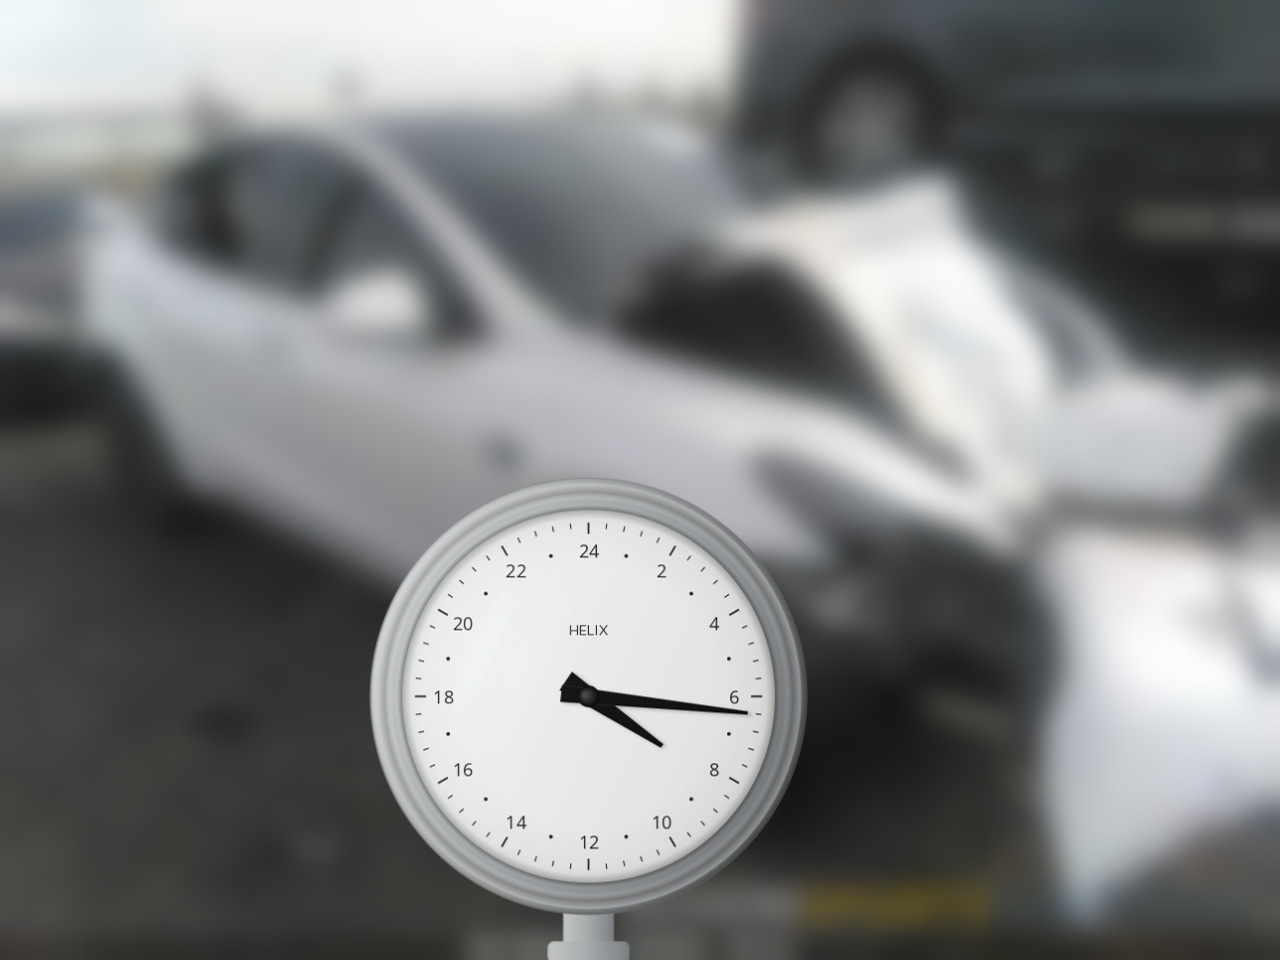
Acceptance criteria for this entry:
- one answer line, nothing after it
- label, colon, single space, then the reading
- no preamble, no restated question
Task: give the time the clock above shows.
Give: 8:16
